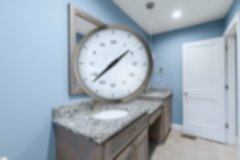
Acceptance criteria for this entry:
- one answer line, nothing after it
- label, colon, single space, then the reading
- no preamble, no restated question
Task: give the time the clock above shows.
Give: 1:38
